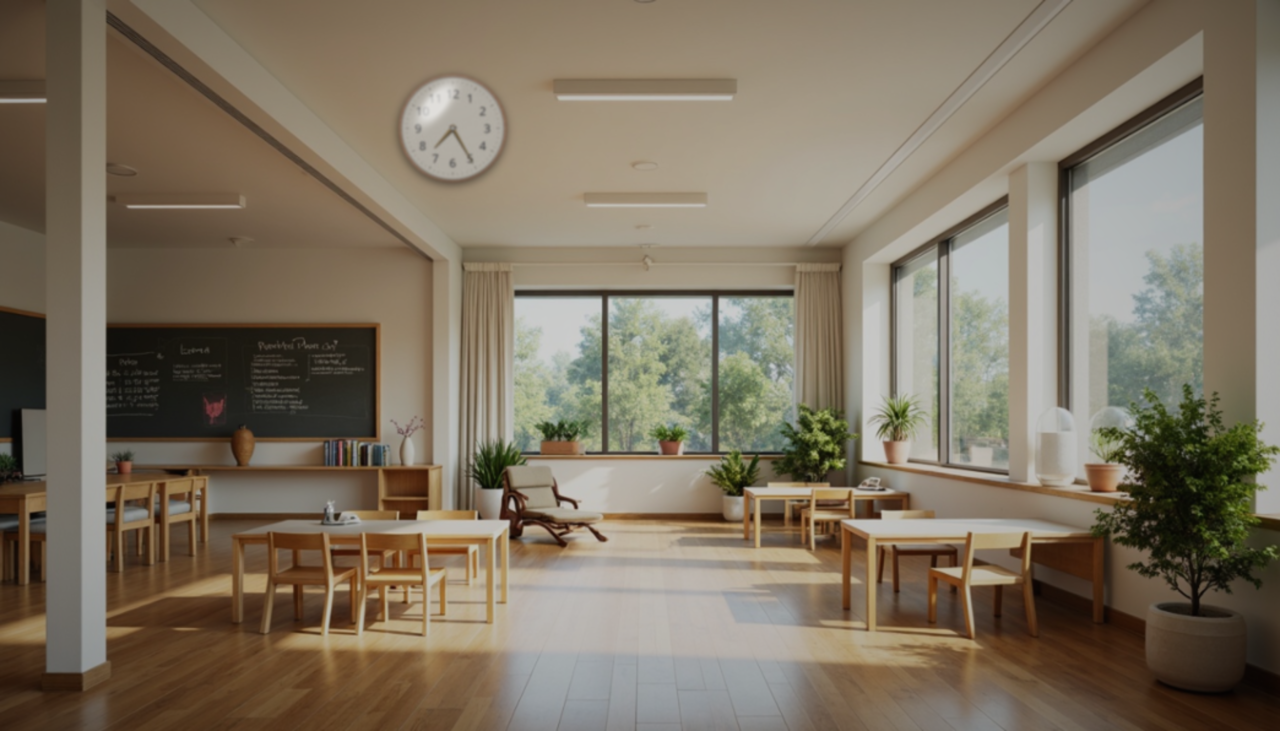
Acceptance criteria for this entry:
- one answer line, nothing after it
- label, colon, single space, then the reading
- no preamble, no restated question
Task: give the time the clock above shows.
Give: 7:25
